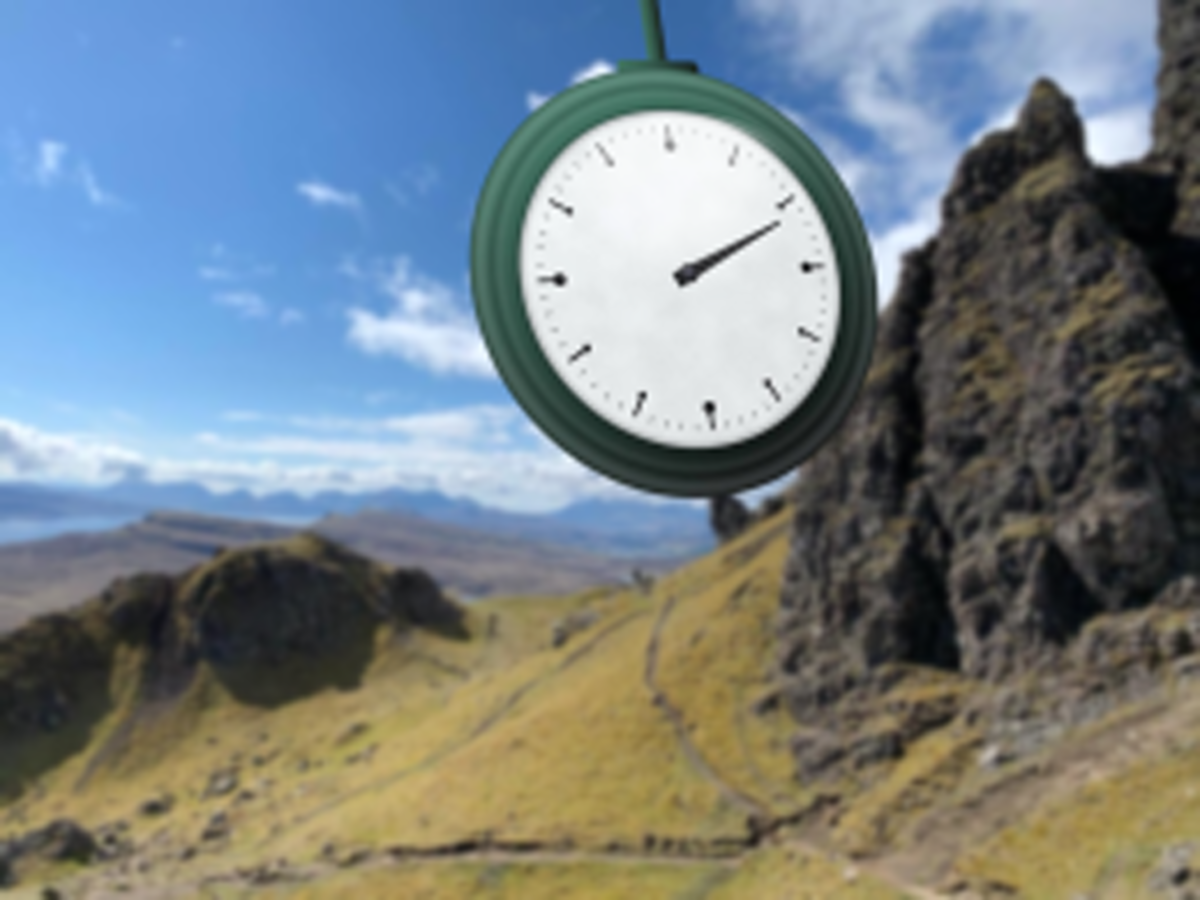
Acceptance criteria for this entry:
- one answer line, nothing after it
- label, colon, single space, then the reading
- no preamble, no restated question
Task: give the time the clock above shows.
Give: 2:11
